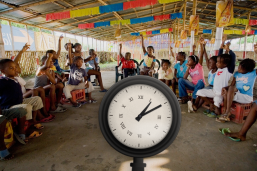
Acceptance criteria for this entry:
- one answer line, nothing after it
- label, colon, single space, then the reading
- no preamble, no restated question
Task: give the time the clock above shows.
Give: 1:10
